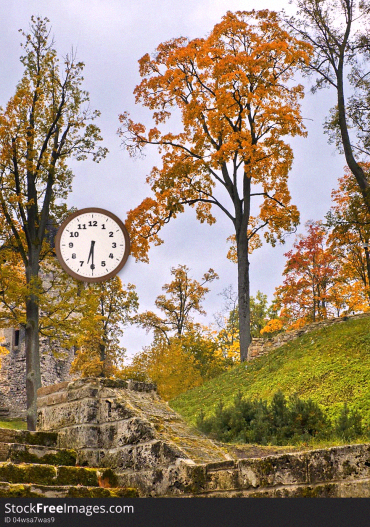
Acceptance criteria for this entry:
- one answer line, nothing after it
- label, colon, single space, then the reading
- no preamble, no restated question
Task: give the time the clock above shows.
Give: 6:30
